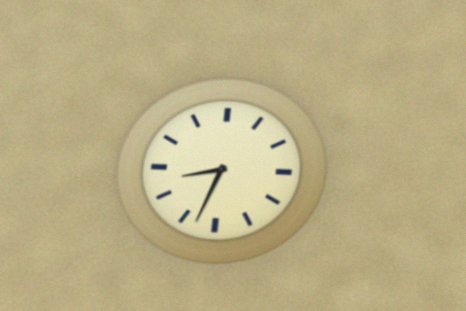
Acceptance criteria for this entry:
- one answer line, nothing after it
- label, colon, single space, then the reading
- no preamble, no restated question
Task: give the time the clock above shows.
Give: 8:33
